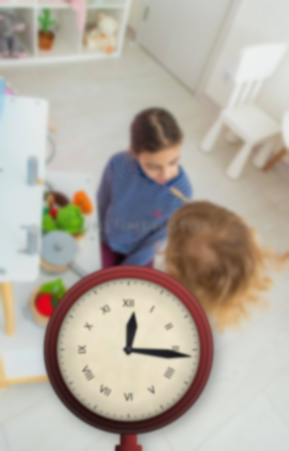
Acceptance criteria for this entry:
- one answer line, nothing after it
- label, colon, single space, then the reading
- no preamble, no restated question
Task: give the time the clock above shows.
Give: 12:16
